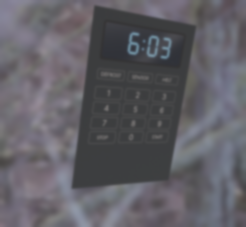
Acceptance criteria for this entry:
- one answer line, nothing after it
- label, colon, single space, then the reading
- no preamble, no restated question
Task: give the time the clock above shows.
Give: 6:03
